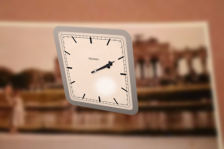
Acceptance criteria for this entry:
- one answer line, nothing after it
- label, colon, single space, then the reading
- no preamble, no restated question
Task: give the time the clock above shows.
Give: 2:10
